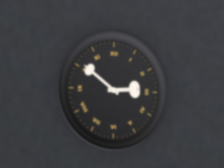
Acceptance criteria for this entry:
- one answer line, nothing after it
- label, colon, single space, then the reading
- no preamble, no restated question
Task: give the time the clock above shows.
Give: 2:51
